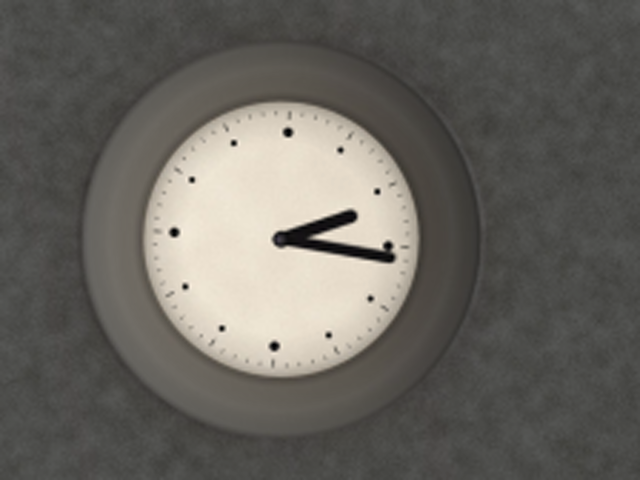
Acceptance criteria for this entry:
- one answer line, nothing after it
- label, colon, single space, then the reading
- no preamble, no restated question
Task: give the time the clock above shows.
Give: 2:16
